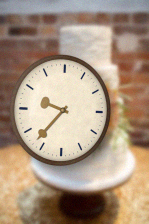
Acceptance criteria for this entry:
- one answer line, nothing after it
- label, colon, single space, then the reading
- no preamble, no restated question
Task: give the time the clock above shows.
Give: 9:37
